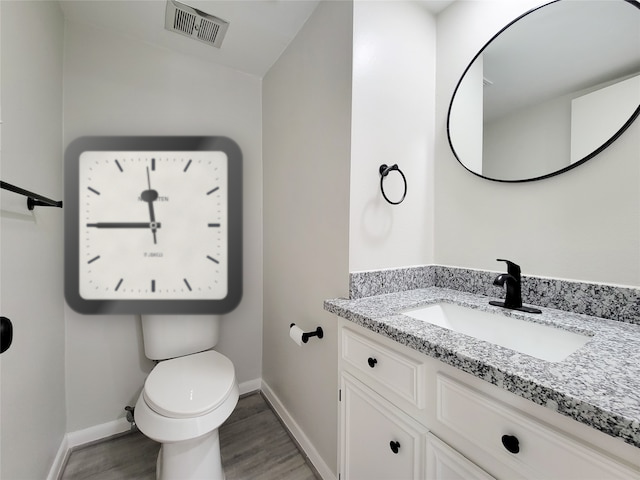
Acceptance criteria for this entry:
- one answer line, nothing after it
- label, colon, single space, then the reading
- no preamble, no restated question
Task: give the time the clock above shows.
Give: 11:44:59
